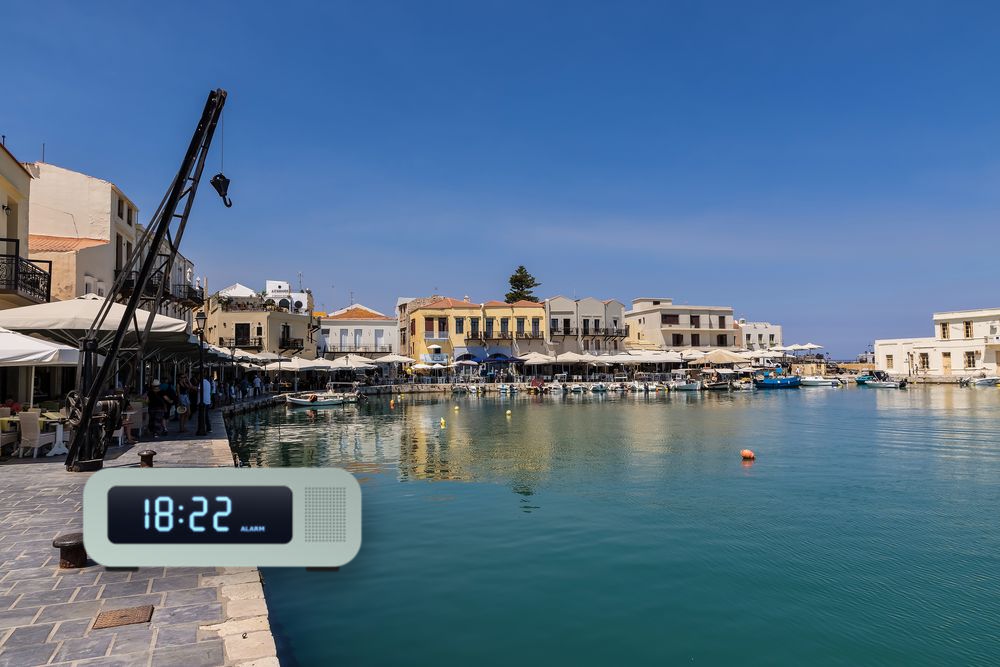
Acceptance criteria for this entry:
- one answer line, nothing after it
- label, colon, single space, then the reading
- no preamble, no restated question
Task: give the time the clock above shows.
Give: 18:22
